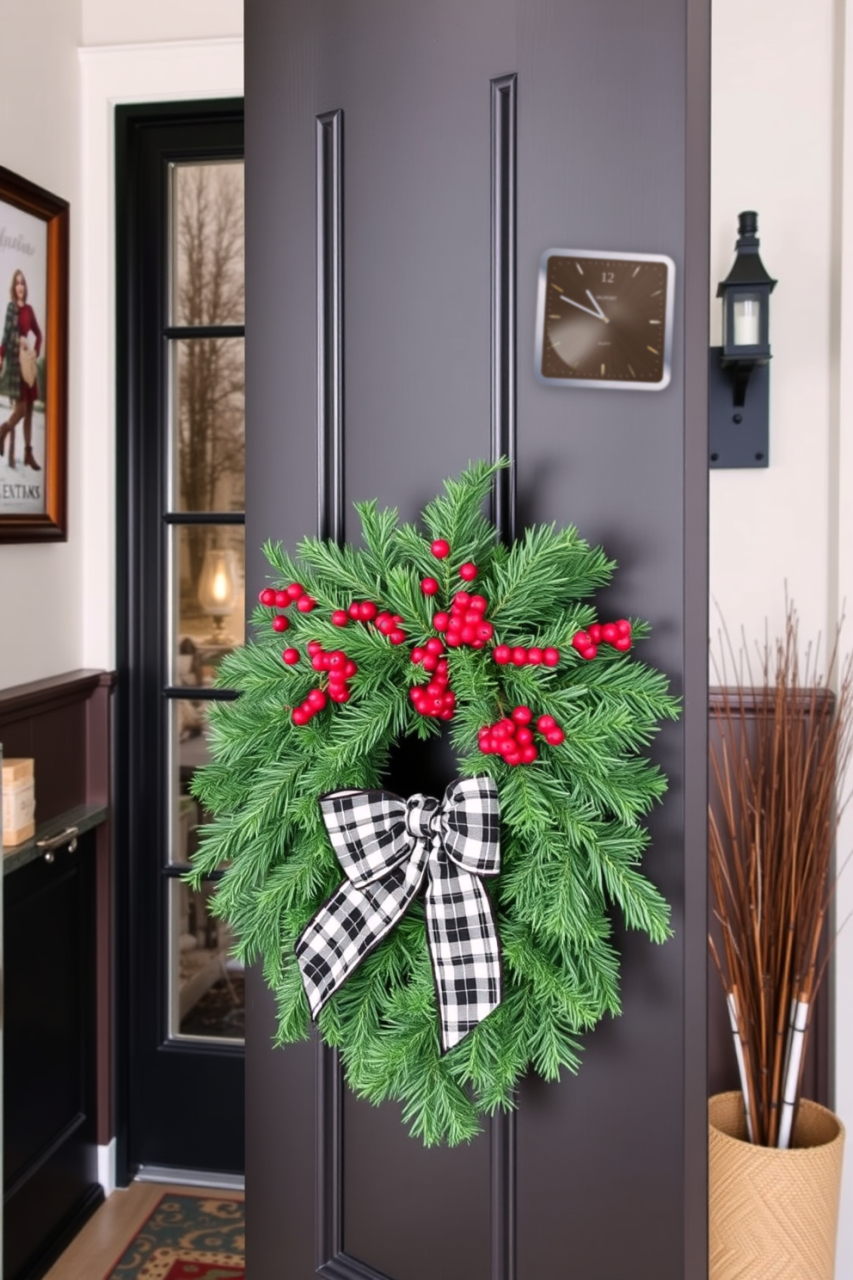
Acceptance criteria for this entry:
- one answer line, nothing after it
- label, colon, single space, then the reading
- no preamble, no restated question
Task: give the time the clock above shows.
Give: 10:49
